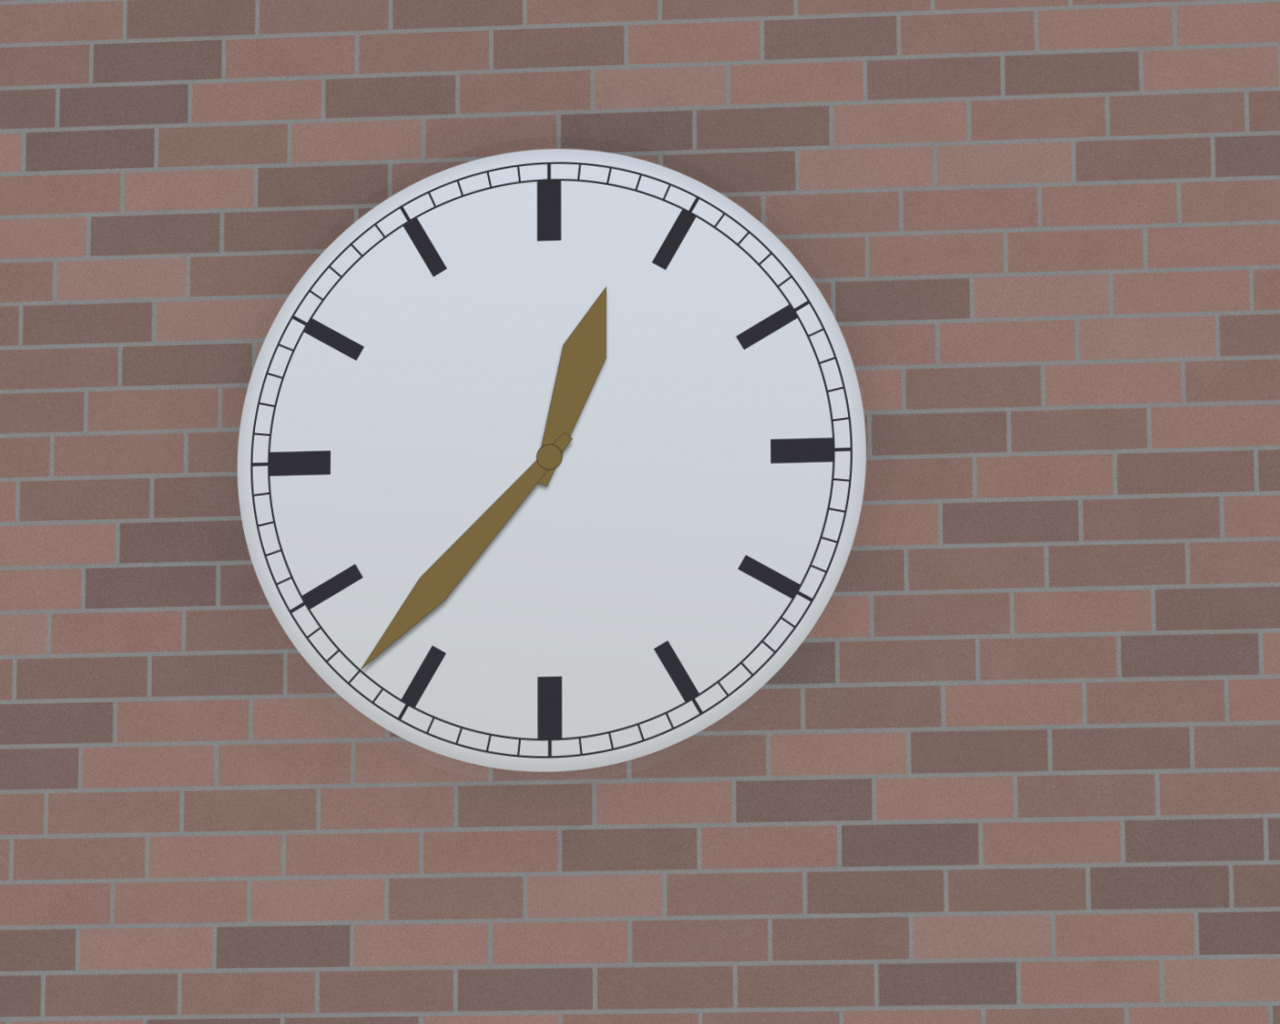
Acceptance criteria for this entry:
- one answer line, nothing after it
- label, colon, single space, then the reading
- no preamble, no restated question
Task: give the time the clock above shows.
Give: 12:37
